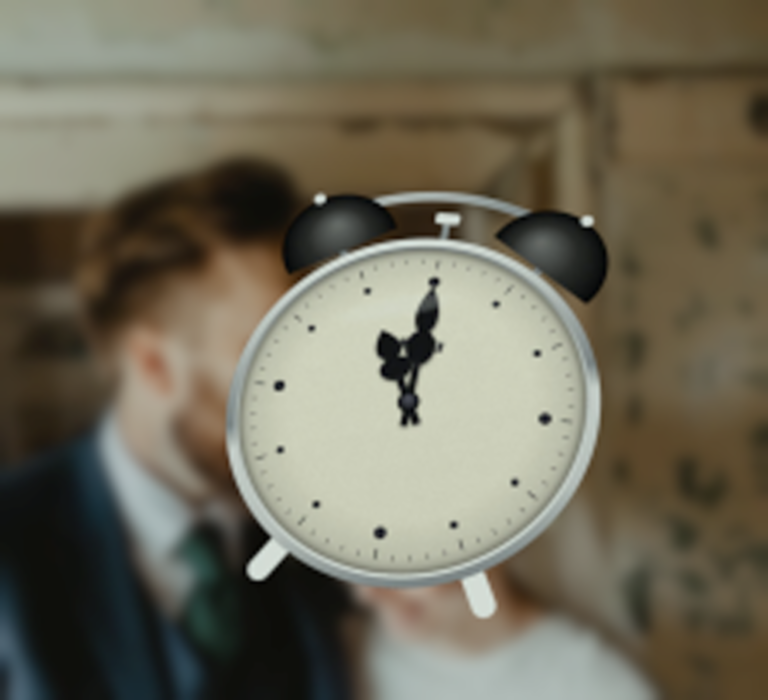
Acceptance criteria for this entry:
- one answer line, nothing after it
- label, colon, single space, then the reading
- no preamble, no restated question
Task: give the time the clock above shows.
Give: 11:00
